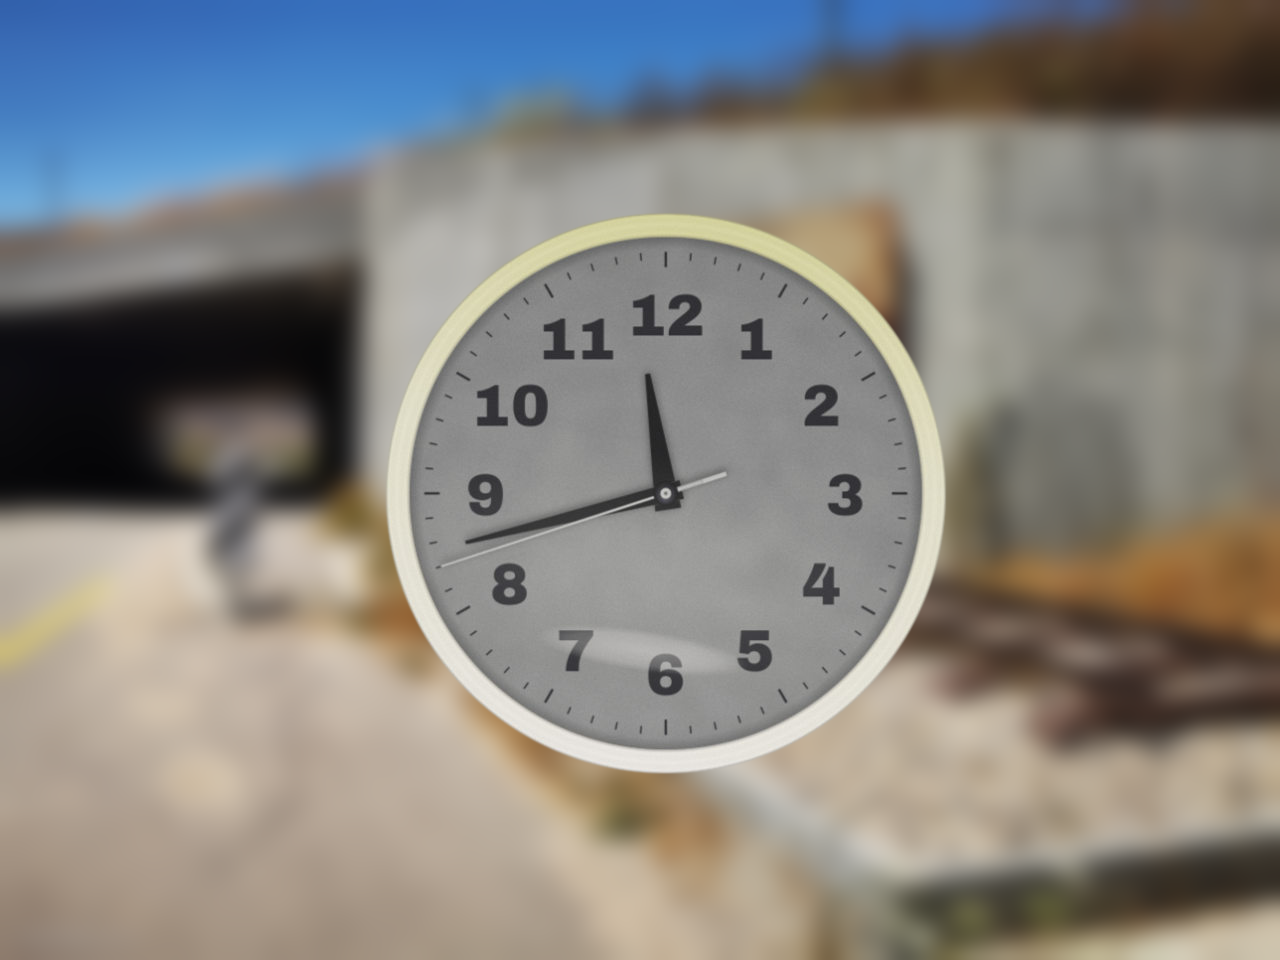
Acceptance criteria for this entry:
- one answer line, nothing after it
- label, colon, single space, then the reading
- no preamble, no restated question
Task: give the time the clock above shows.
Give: 11:42:42
